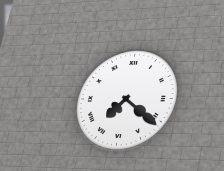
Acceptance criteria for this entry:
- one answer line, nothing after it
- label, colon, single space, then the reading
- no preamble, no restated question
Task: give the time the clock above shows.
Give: 7:21
